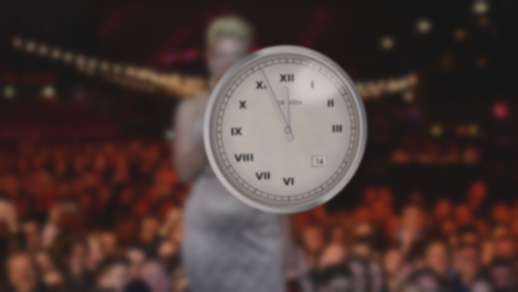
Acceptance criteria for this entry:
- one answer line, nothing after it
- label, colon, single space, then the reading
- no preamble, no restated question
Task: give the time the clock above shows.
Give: 11:56
